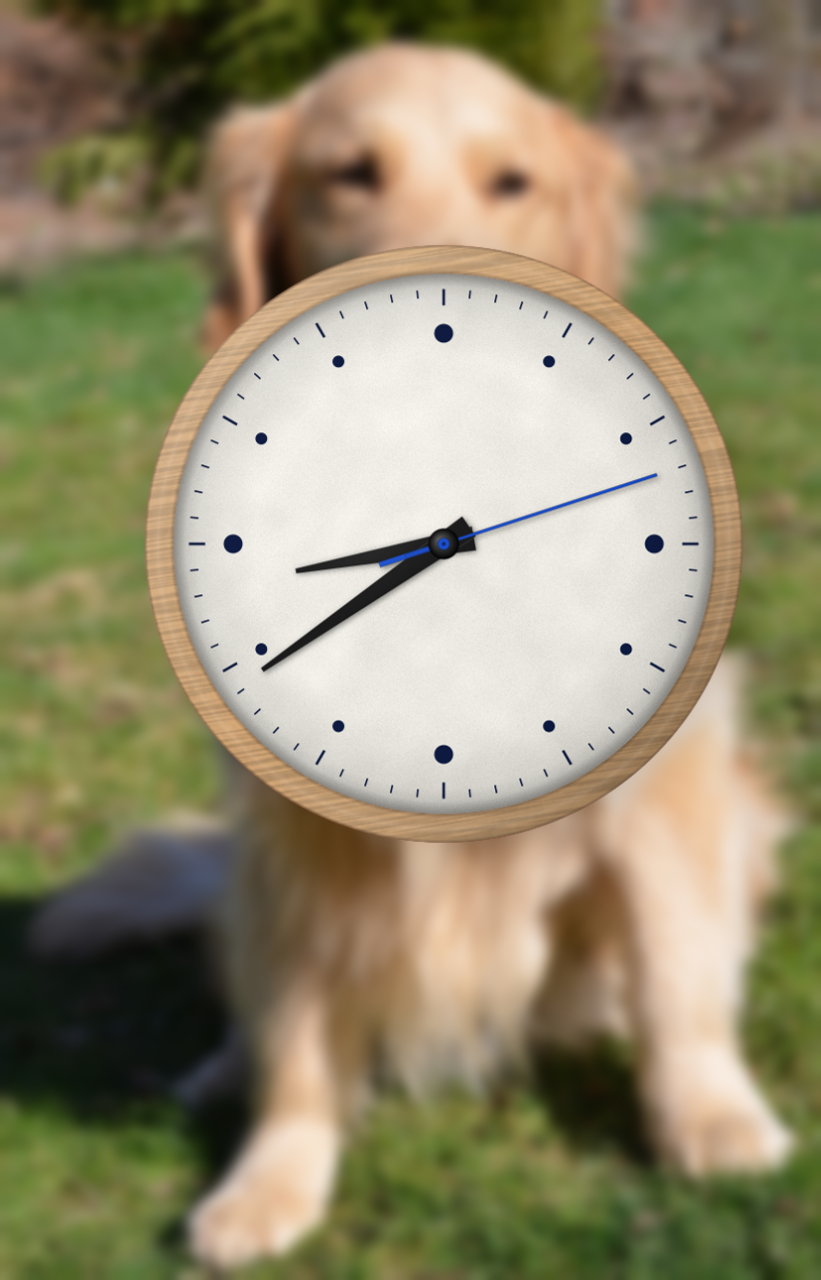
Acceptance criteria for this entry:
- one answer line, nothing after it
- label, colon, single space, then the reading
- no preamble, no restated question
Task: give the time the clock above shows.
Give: 8:39:12
